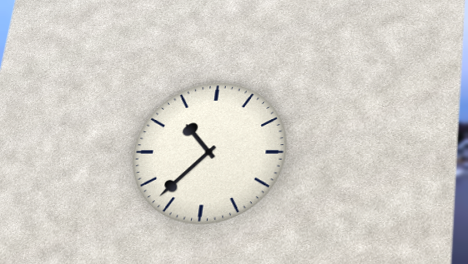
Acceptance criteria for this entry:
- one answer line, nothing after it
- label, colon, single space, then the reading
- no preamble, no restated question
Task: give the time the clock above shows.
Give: 10:37
